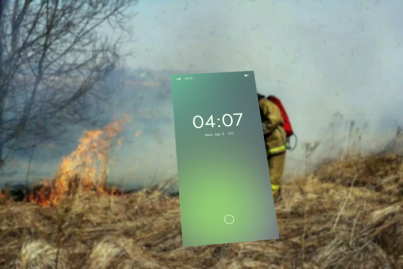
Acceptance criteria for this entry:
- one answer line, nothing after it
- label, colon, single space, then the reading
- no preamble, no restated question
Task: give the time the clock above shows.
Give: 4:07
